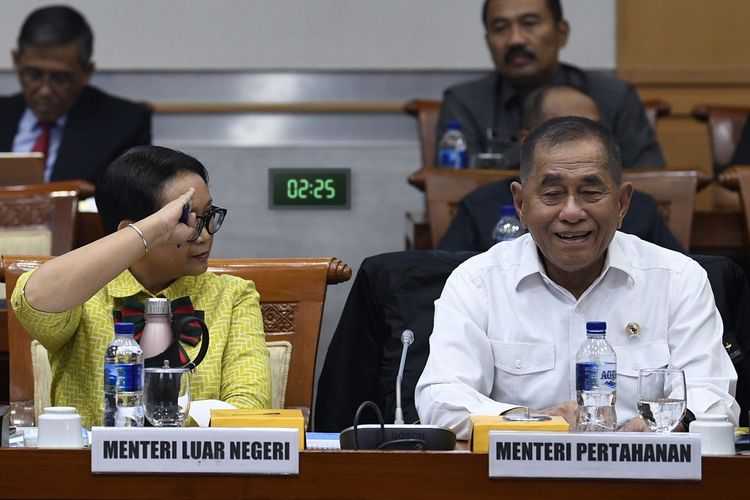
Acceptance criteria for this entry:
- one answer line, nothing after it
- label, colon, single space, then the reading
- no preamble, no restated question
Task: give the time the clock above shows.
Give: 2:25
